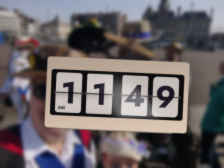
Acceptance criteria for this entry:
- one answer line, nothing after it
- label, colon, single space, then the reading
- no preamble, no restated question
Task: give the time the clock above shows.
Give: 11:49
